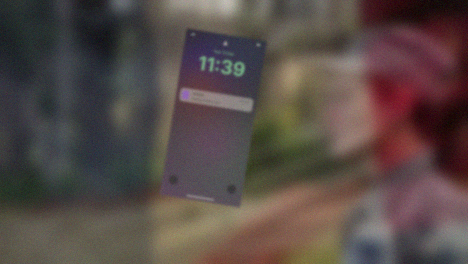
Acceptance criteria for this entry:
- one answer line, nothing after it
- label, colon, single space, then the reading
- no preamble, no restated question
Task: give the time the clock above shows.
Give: 11:39
